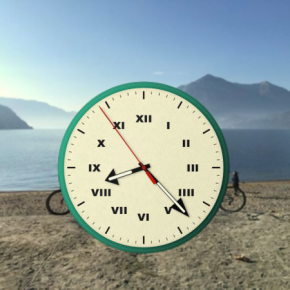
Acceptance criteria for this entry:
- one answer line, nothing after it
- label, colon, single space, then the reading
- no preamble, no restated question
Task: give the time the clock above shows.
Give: 8:22:54
